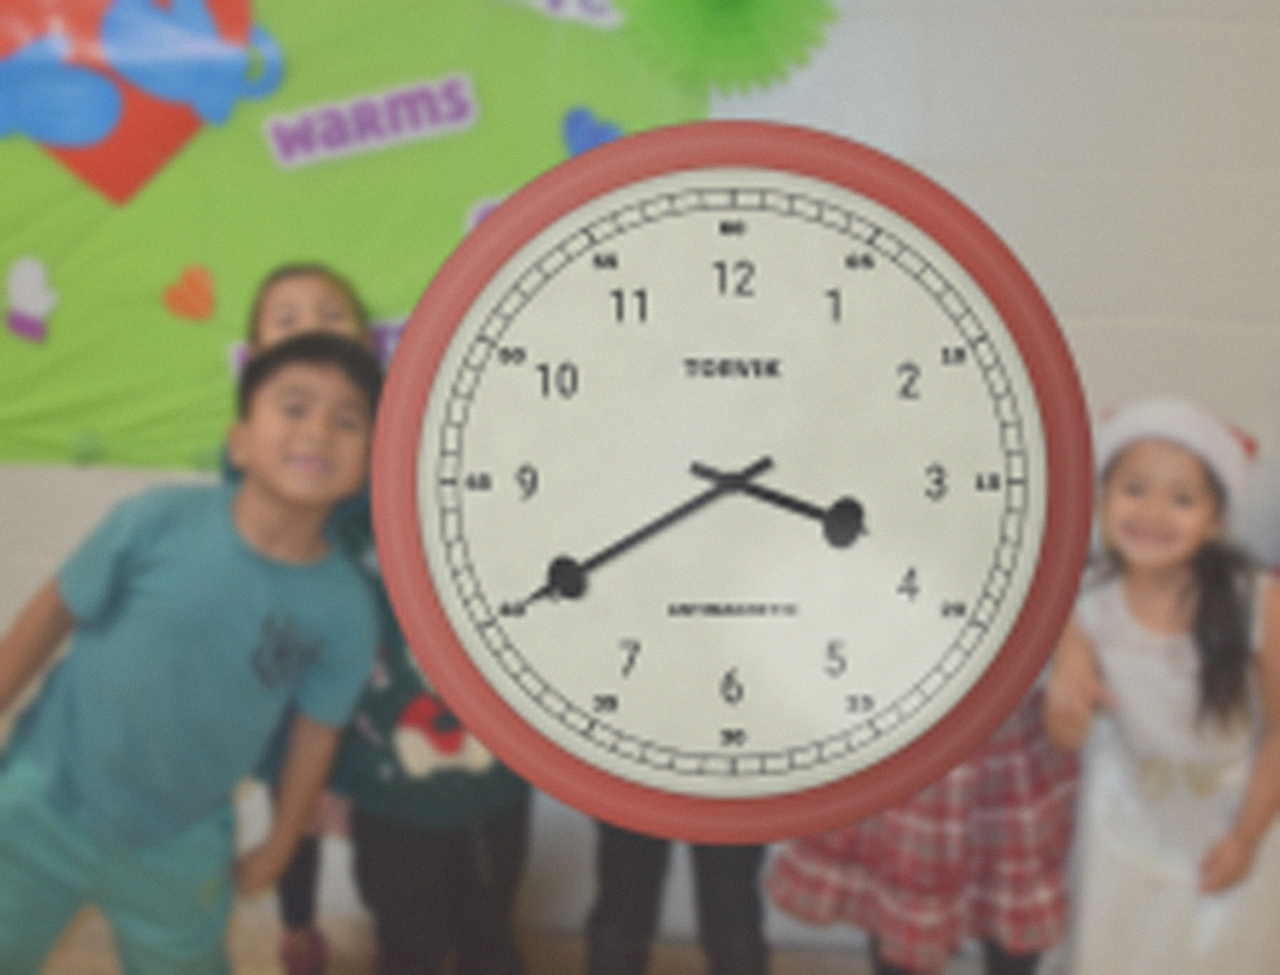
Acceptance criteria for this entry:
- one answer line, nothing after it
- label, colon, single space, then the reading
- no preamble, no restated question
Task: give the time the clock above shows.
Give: 3:40
